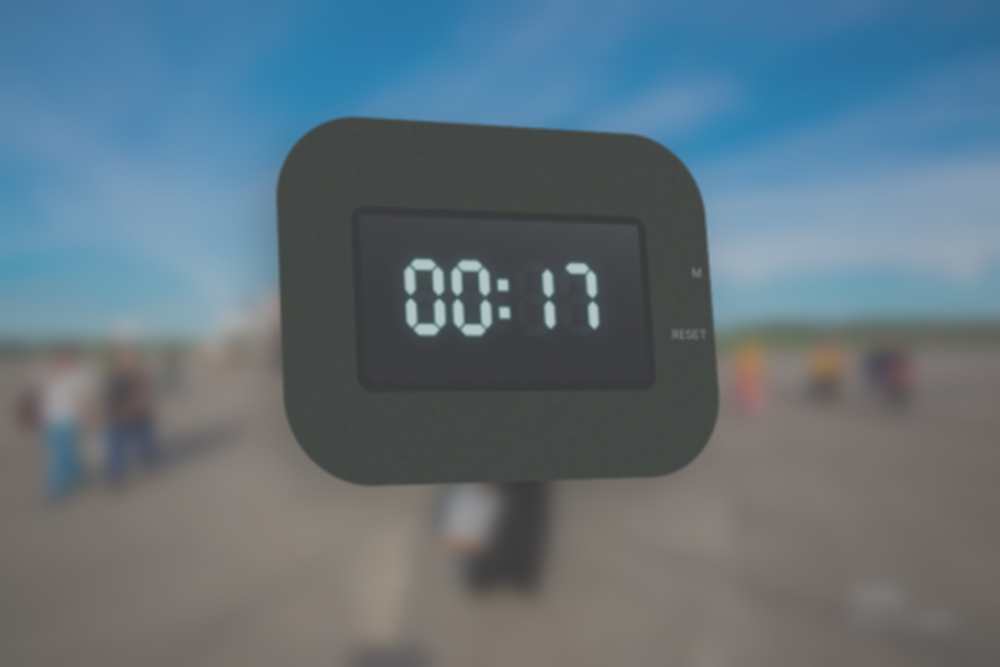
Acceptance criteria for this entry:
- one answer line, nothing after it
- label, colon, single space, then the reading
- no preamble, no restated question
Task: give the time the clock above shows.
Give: 0:17
